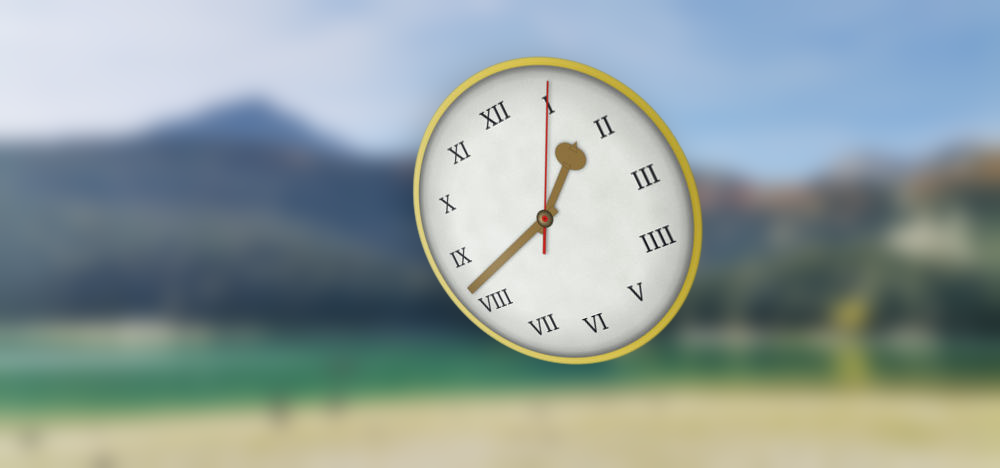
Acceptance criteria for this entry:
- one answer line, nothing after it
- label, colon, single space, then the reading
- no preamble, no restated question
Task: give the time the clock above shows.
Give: 1:42:05
